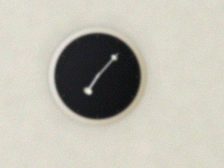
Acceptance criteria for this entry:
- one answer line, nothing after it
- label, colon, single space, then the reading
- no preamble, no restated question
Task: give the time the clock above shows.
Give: 7:07
